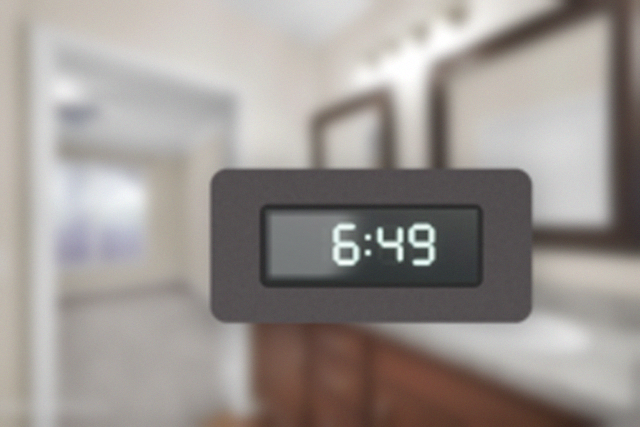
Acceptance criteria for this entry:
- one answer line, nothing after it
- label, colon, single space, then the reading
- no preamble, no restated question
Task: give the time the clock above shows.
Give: 6:49
